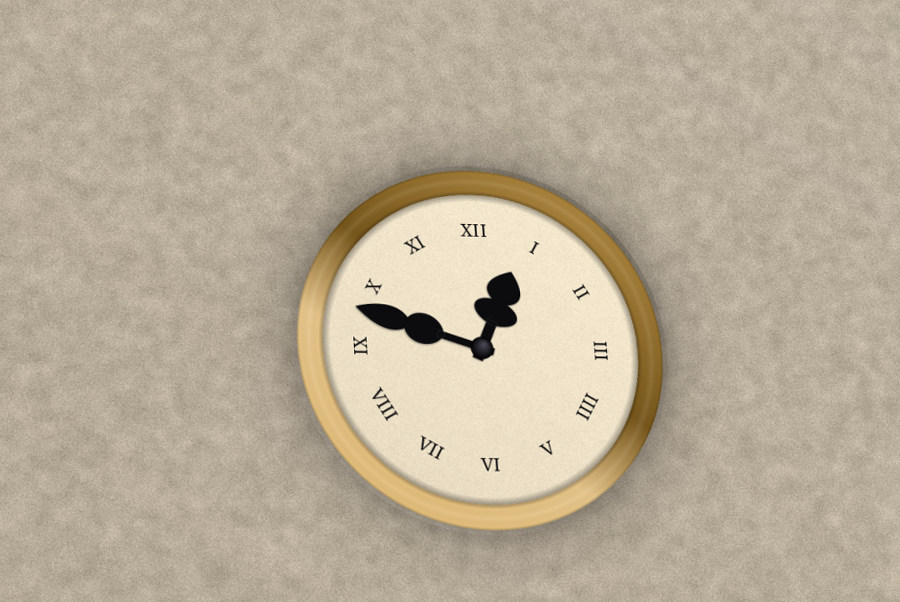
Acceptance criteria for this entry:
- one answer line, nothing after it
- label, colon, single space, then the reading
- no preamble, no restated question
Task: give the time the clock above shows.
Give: 12:48
